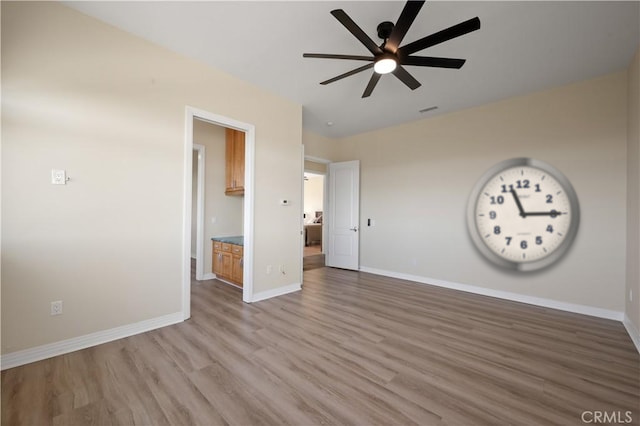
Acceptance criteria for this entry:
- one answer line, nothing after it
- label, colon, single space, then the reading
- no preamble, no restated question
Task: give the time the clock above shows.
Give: 11:15
